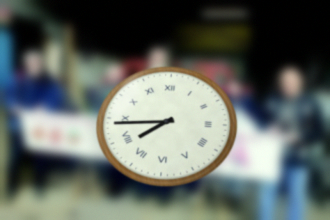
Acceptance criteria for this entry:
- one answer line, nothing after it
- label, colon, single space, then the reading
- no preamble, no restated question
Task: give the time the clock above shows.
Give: 7:44
